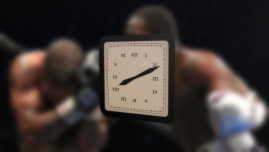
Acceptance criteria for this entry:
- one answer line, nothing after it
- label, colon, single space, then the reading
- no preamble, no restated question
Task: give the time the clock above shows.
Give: 8:11
